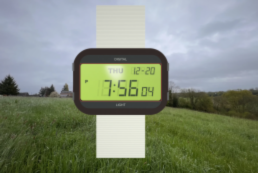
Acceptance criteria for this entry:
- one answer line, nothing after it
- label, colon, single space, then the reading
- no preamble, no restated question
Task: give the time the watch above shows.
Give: 7:56:04
